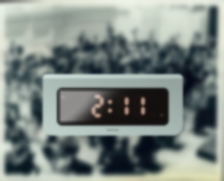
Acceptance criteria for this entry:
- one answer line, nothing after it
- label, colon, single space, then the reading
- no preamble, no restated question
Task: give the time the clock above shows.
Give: 2:11
